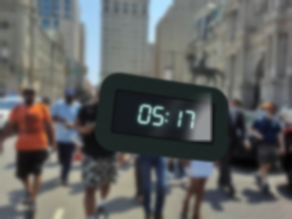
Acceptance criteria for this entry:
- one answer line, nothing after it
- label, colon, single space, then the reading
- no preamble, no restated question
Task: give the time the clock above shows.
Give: 5:17
